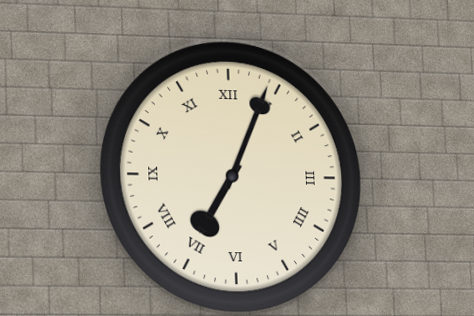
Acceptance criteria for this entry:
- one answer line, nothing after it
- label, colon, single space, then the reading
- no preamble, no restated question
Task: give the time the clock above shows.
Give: 7:04
